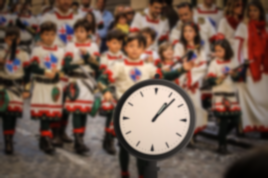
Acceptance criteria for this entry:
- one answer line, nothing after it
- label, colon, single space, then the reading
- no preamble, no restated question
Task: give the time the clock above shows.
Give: 1:07
